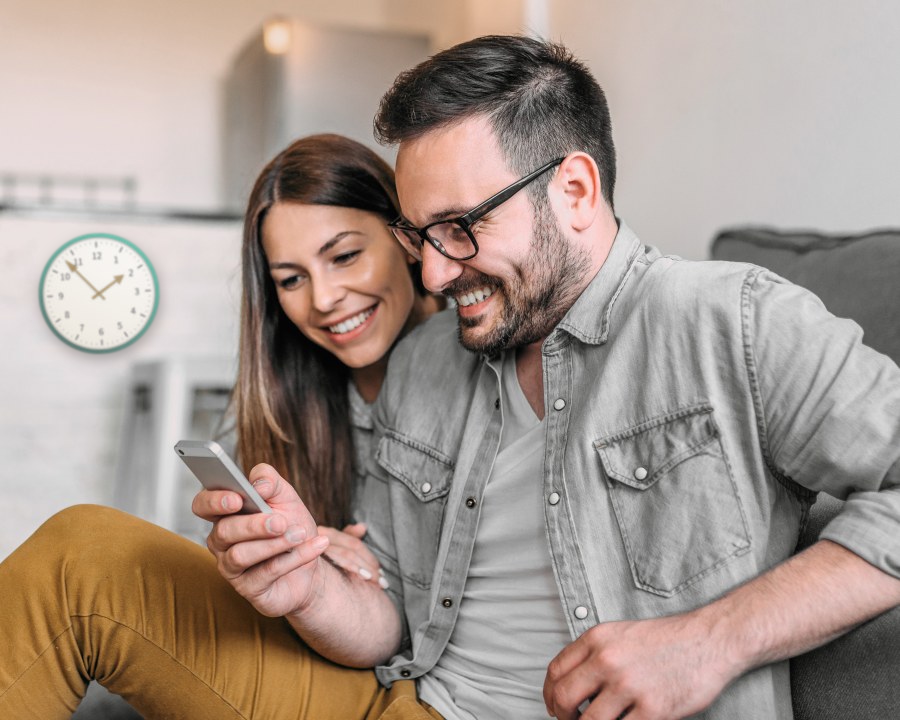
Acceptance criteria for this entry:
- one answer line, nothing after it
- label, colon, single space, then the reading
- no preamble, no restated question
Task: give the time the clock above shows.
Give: 1:53
